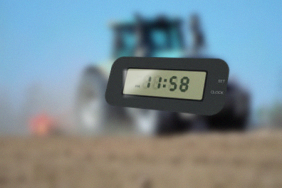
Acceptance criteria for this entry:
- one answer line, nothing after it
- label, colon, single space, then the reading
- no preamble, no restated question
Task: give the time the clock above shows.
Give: 11:58
